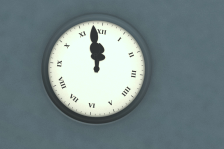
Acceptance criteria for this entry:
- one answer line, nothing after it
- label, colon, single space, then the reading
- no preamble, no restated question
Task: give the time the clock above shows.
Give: 11:58
